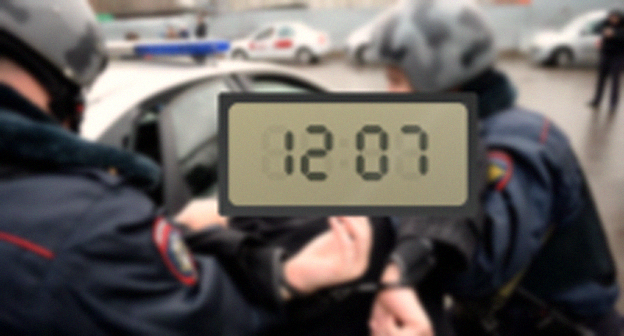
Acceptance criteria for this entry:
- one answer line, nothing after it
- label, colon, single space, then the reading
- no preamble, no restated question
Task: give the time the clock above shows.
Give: 12:07
